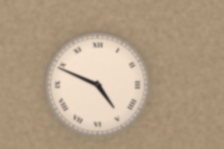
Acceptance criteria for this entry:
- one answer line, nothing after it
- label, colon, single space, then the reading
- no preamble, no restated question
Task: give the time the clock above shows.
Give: 4:49
